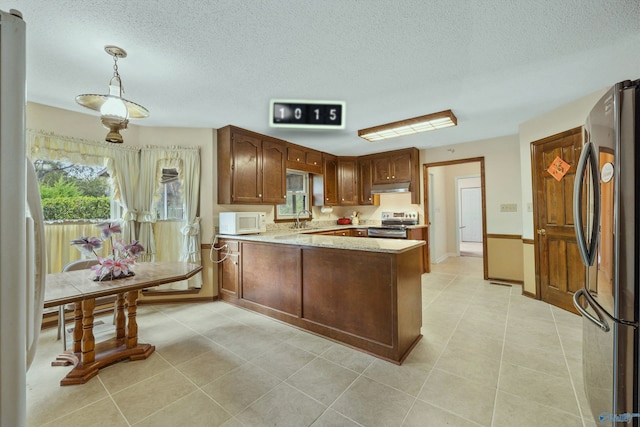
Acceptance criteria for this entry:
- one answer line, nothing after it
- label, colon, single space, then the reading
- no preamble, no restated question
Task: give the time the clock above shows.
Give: 10:15
